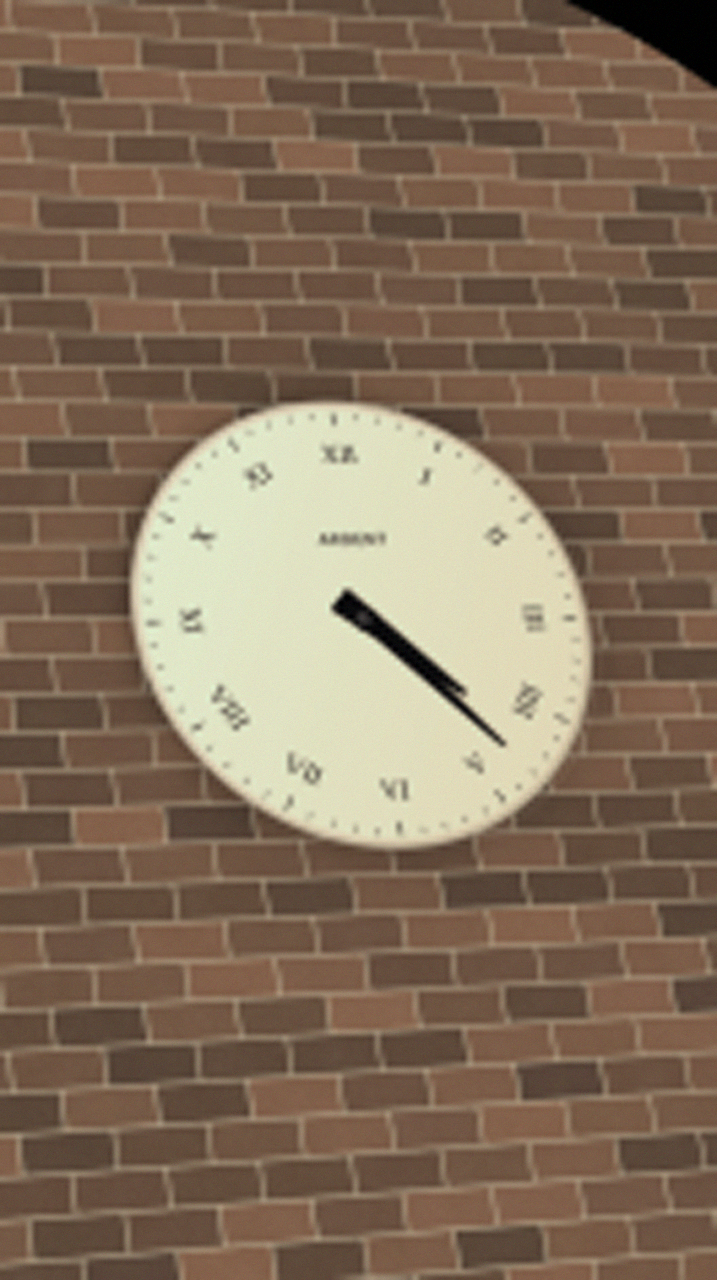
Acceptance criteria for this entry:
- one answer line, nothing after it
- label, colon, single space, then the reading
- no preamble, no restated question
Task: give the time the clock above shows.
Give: 4:23
